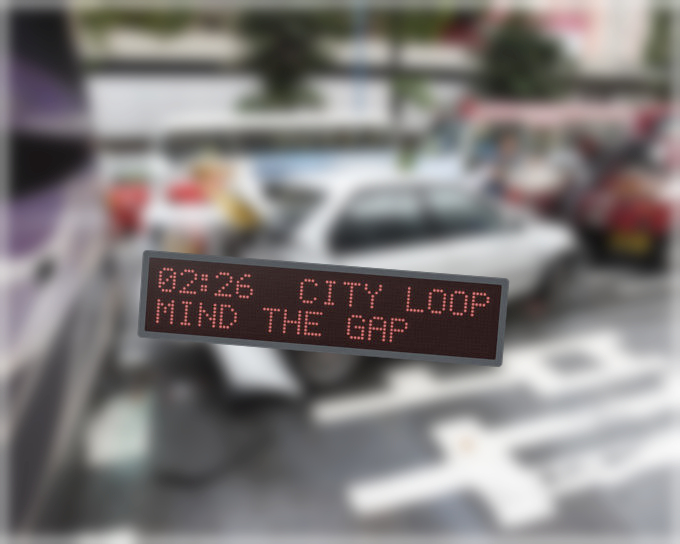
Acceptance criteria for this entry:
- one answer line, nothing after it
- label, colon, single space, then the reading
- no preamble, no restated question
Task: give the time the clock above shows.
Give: 2:26
